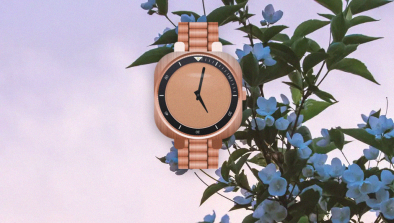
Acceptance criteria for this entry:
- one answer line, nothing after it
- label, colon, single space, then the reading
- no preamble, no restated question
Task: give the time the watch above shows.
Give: 5:02
